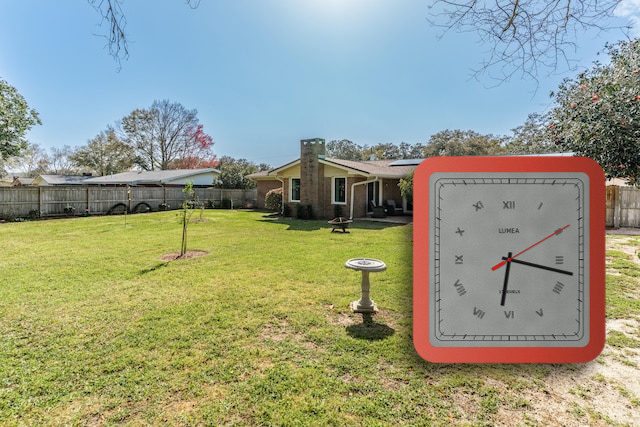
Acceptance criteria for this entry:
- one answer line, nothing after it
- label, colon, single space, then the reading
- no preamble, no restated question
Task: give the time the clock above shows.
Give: 6:17:10
